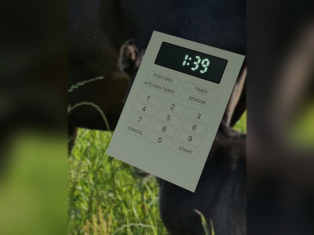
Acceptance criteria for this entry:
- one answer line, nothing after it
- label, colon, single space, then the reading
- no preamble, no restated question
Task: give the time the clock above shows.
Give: 1:39
